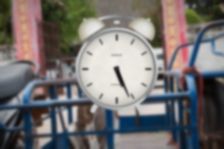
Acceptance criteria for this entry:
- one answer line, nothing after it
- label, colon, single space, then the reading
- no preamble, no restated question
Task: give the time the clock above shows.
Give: 5:26
